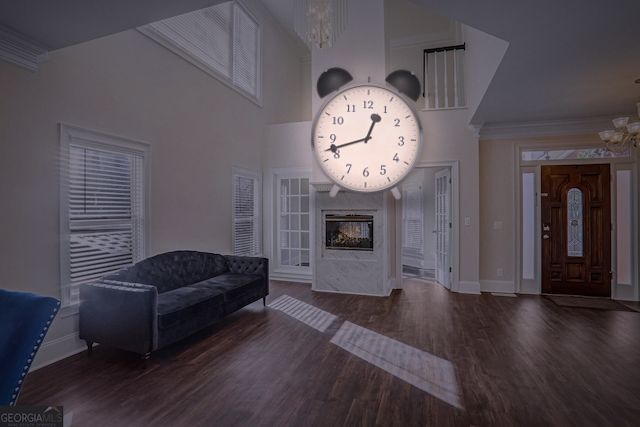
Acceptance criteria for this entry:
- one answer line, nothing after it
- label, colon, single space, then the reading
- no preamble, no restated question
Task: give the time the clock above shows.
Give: 12:42
